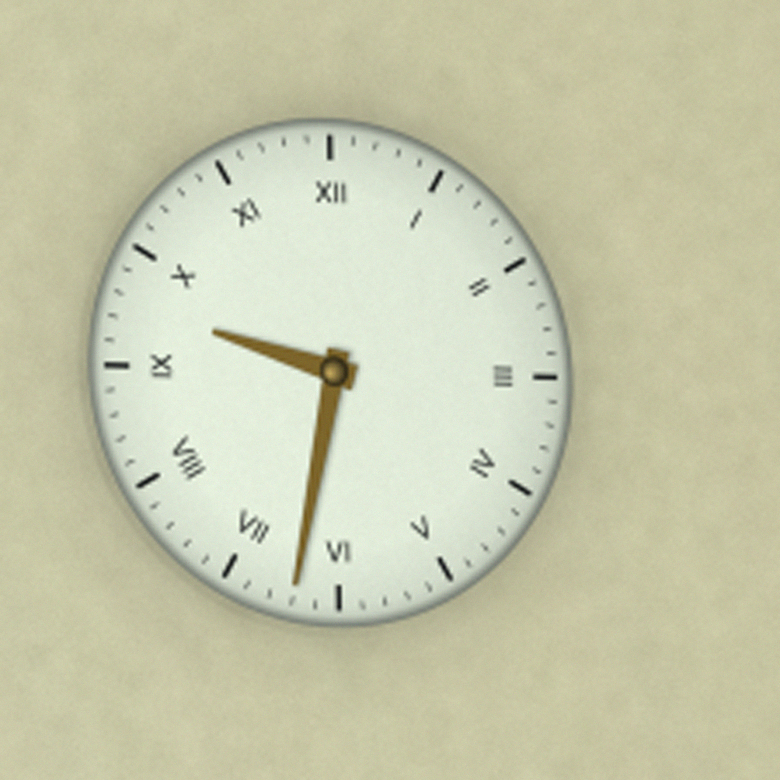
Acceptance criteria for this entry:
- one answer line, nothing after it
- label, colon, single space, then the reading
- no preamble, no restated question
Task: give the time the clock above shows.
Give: 9:32
